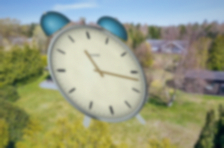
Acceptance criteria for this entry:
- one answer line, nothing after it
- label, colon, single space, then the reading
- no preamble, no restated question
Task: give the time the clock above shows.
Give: 11:17
